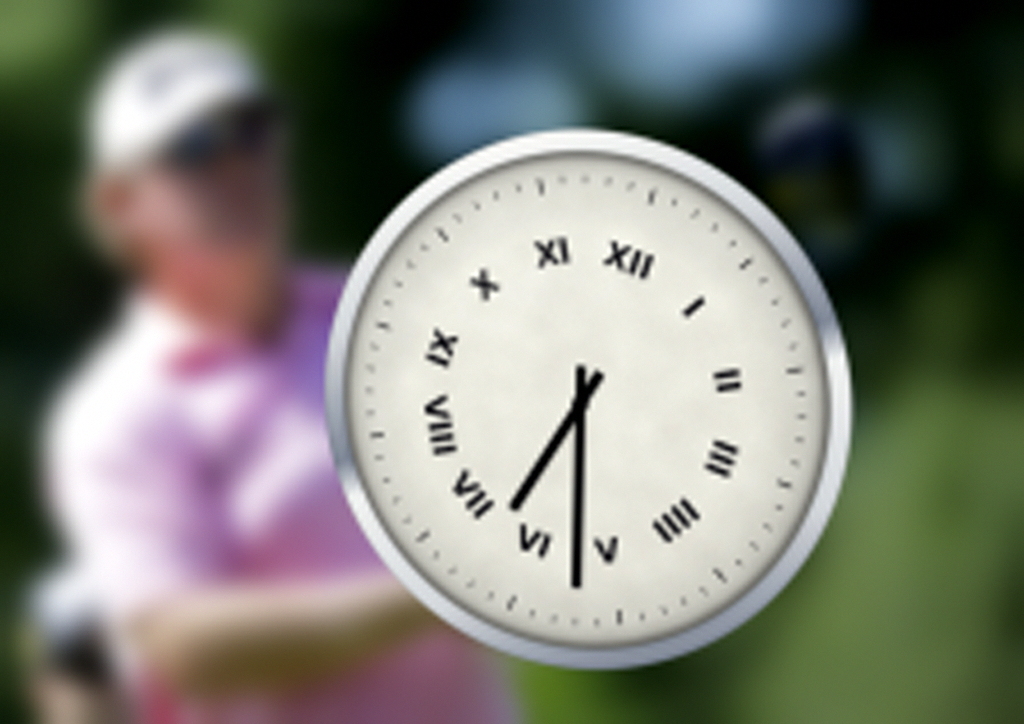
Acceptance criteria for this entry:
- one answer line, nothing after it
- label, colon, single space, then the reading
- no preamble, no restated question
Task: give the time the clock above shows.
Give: 6:27
